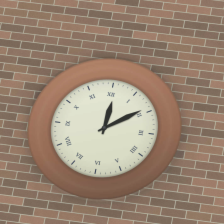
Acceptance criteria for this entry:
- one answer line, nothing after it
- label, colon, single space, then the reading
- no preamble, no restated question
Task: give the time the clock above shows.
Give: 12:09
